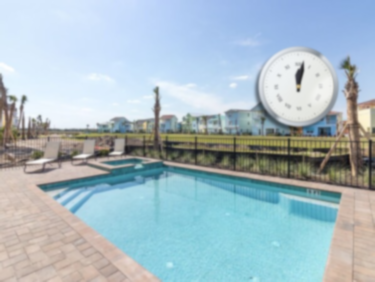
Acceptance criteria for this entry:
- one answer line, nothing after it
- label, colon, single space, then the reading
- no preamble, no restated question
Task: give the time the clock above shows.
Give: 12:02
